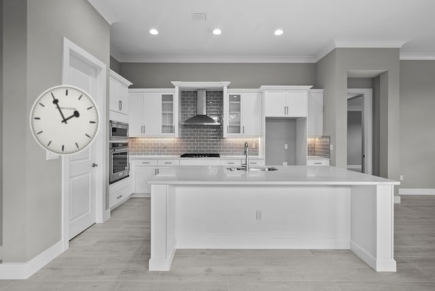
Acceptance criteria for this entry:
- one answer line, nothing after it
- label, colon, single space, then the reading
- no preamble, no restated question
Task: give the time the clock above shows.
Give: 1:55
